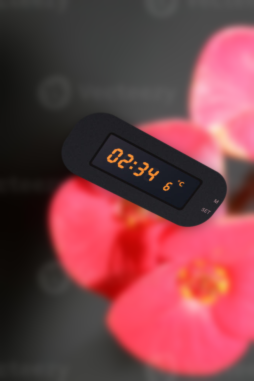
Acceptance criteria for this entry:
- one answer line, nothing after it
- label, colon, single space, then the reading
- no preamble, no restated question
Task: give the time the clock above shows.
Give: 2:34
